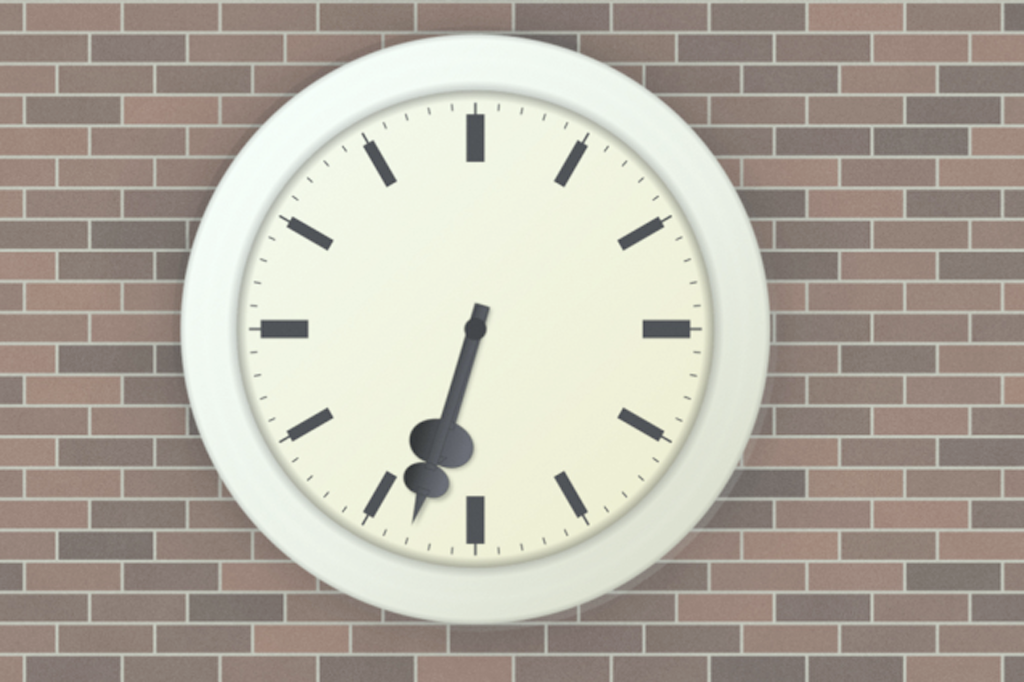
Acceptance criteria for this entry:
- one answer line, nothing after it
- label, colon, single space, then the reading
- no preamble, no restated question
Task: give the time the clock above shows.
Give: 6:33
